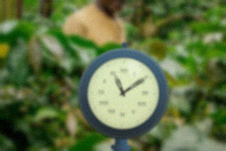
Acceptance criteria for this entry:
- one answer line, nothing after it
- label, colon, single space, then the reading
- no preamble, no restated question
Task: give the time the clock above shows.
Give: 11:09
